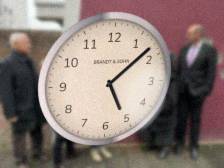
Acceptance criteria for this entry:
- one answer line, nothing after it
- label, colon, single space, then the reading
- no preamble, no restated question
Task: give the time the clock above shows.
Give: 5:08
